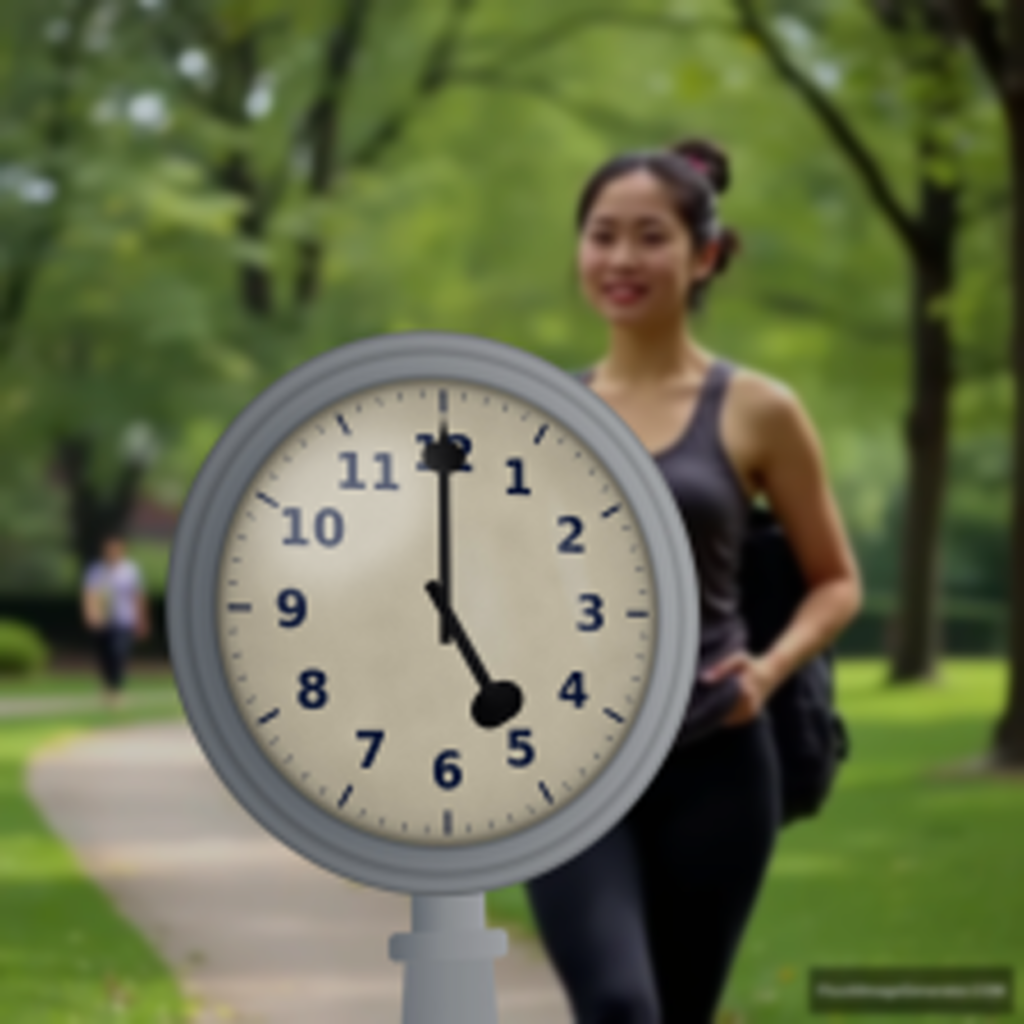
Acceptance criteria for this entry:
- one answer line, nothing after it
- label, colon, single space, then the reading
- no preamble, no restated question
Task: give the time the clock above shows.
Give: 5:00
